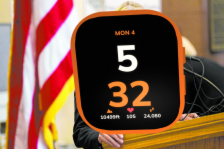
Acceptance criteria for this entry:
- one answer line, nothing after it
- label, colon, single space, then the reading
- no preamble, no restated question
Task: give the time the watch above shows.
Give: 5:32
